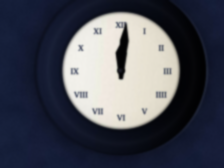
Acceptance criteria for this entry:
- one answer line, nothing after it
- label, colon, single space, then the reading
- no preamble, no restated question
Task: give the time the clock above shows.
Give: 12:01
